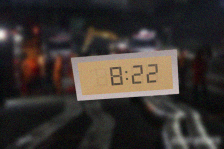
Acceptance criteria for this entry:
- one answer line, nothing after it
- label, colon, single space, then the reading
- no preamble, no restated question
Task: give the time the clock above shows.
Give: 8:22
